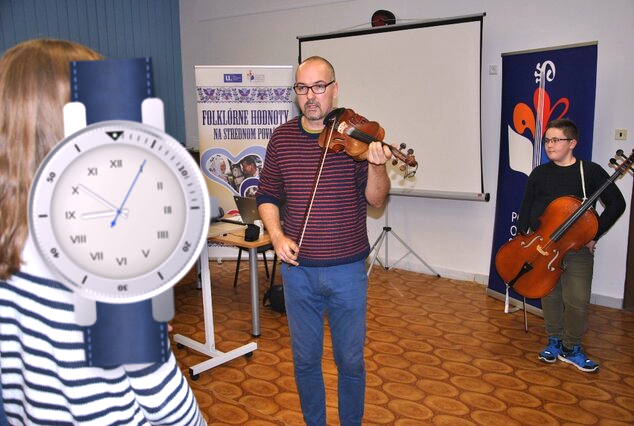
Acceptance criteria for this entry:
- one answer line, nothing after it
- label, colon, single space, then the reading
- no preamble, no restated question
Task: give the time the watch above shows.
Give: 8:51:05
